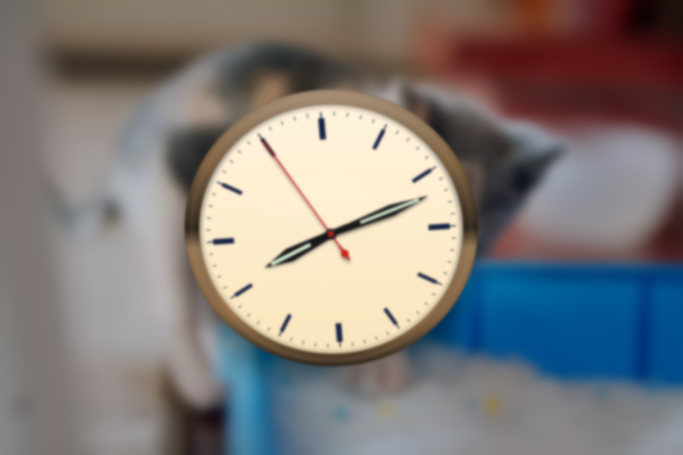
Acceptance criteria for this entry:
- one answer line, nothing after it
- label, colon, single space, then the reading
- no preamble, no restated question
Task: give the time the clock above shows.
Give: 8:11:55
